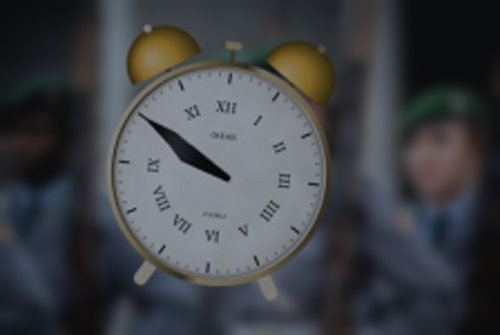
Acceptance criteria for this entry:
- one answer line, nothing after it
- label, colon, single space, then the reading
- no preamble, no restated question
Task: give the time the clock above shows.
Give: 9:50
